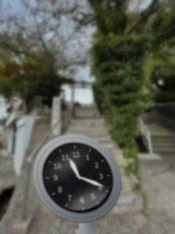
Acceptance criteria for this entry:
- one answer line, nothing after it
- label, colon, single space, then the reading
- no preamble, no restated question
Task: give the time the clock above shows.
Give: 11:19
